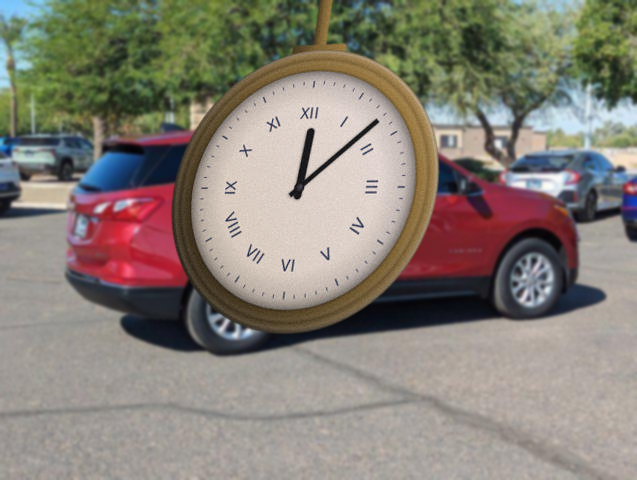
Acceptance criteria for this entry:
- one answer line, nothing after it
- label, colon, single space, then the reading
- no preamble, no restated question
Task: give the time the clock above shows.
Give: 12:08
